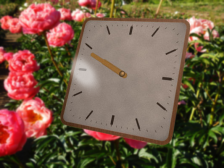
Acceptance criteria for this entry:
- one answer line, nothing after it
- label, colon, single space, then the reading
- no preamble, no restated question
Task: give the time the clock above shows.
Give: 9:49
